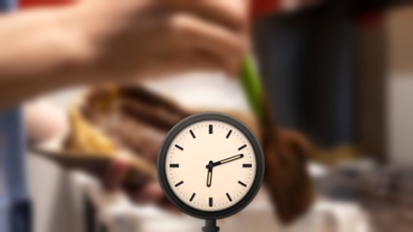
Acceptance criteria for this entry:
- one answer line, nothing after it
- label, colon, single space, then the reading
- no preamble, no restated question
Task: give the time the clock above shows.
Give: 6:12
